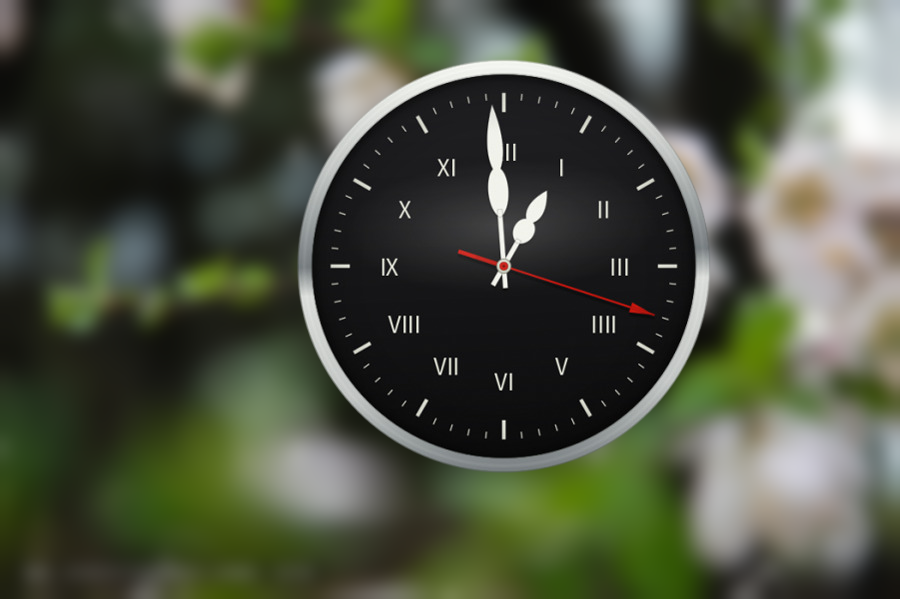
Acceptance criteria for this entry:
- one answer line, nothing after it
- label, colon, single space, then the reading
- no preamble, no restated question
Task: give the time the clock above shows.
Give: 12:59:18
